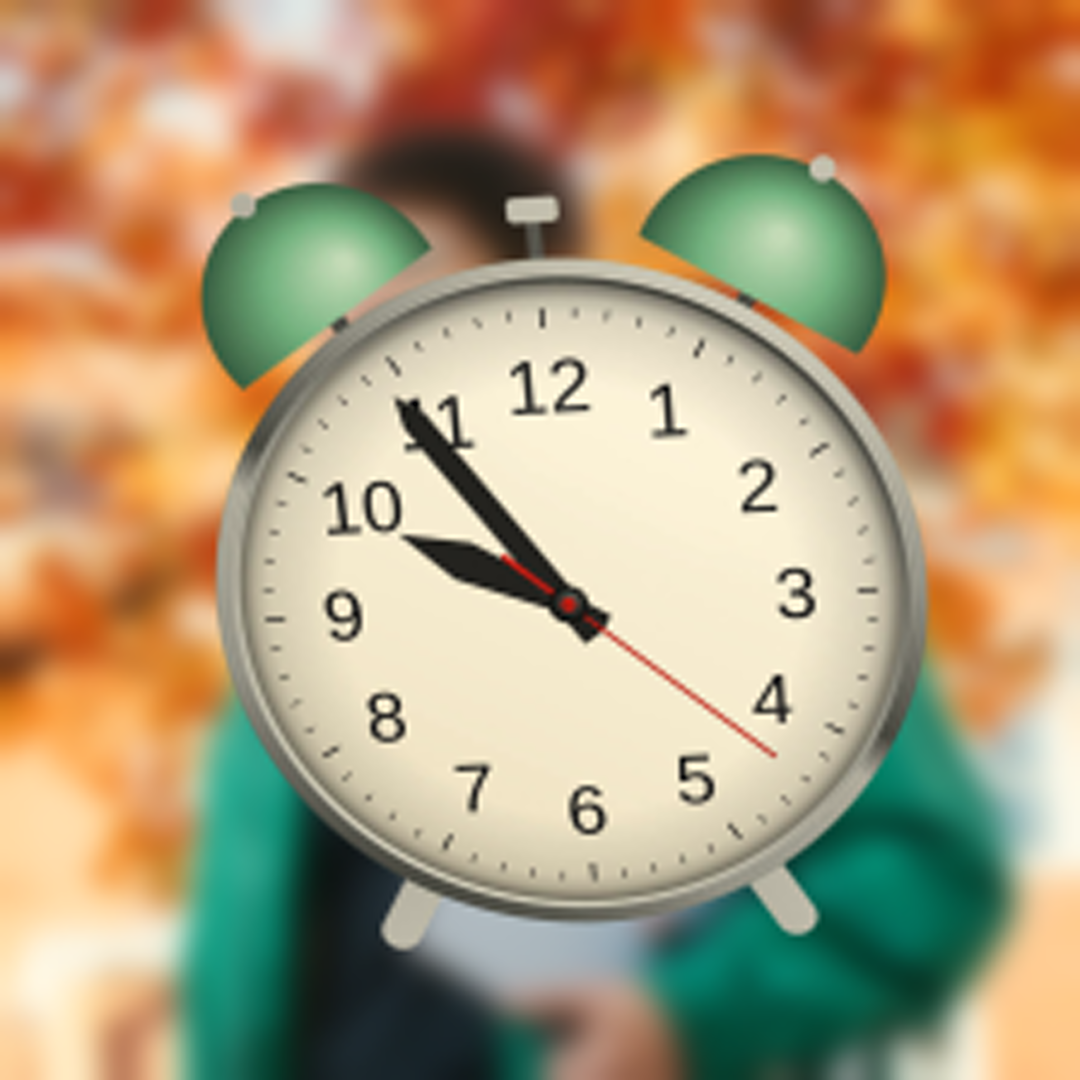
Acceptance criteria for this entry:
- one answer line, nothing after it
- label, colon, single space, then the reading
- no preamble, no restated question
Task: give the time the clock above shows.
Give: 9:54:22
